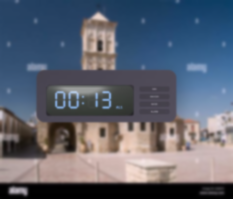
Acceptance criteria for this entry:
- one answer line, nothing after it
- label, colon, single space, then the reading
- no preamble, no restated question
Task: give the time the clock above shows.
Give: 0:13
